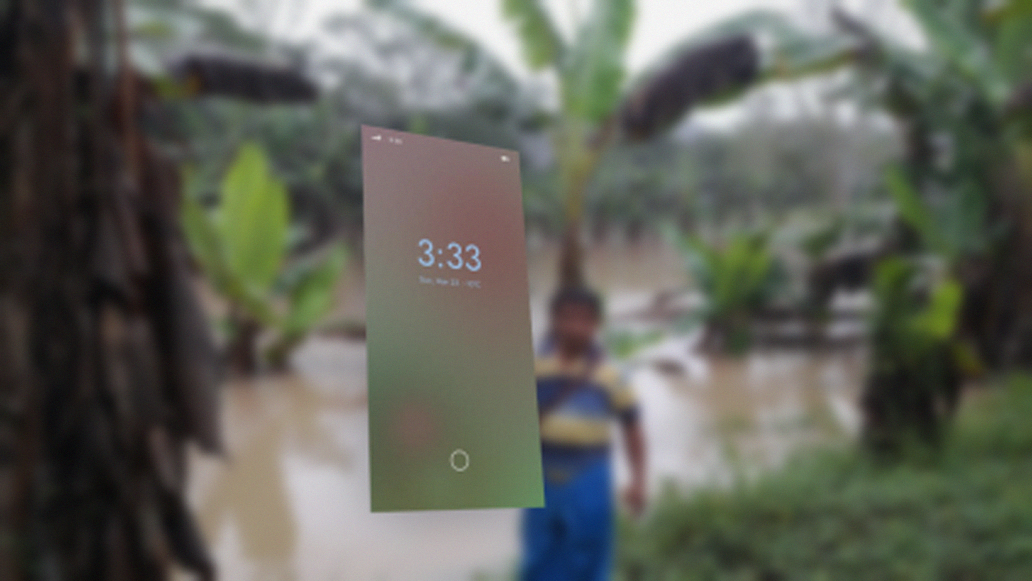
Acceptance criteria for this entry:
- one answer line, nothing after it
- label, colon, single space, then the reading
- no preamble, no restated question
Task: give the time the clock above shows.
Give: 3:33
